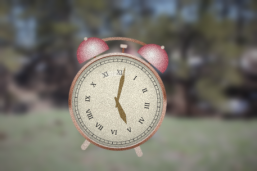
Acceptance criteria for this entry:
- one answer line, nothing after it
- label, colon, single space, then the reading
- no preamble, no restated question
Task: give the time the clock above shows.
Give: 5:01
